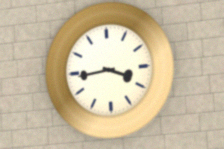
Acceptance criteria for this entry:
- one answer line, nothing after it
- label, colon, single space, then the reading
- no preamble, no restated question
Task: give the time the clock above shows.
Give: 3:44
